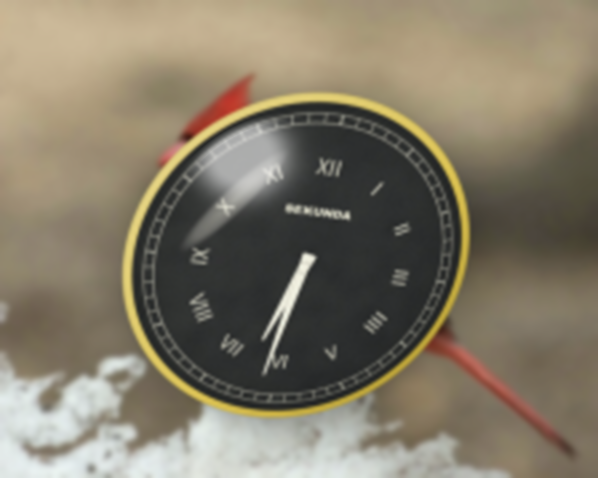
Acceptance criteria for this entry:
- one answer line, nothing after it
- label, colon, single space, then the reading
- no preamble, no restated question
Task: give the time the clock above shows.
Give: 6:31
